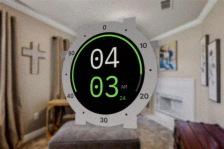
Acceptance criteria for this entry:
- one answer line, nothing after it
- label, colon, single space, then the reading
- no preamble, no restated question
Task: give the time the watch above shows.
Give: 4:03
